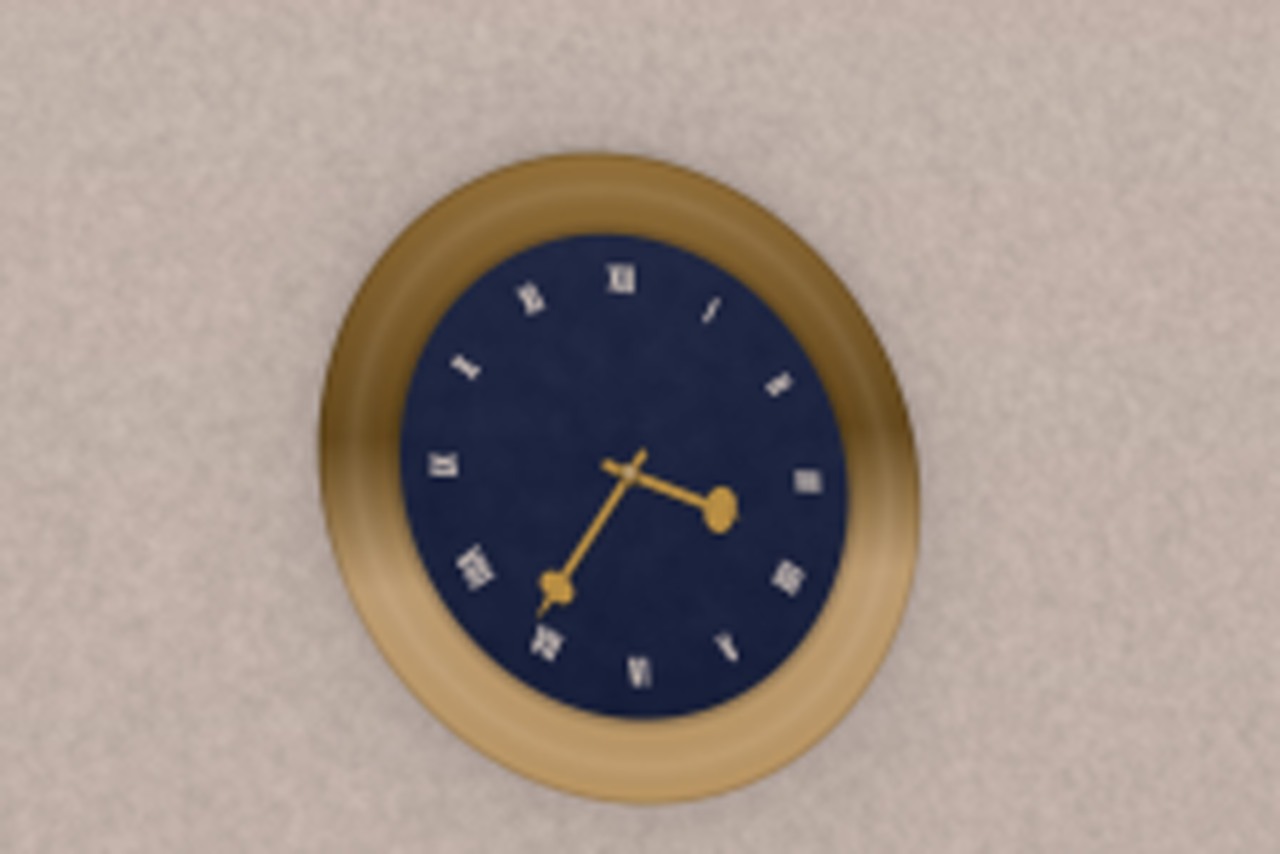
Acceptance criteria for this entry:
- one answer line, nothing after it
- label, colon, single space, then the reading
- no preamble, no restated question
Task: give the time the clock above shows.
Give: 3:36
